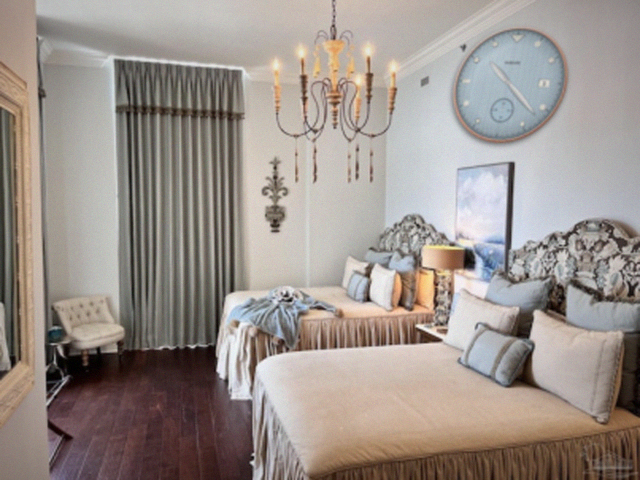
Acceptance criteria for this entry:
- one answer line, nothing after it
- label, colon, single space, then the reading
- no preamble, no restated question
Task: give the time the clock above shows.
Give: 10:22
